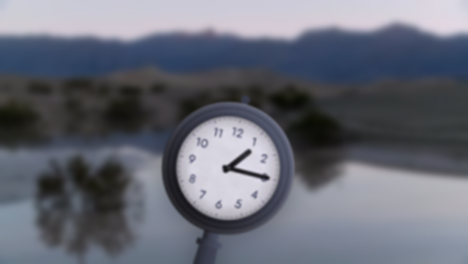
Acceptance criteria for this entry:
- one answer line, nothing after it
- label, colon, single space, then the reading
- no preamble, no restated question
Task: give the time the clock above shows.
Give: 1:15
